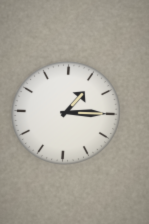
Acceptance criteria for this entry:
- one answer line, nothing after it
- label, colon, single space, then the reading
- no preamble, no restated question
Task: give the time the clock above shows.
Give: 1:15
